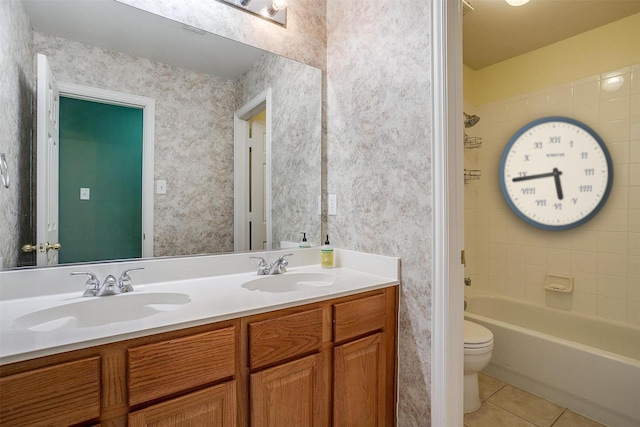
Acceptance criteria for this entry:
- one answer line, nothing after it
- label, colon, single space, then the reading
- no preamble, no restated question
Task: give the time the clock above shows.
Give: 5:44
